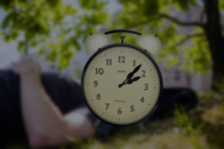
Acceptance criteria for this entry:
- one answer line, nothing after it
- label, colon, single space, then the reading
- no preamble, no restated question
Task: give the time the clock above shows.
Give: 2:07
